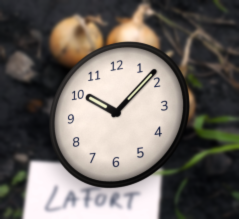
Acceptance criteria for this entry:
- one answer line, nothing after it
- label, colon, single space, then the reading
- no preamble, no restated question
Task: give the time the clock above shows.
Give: 10:08
